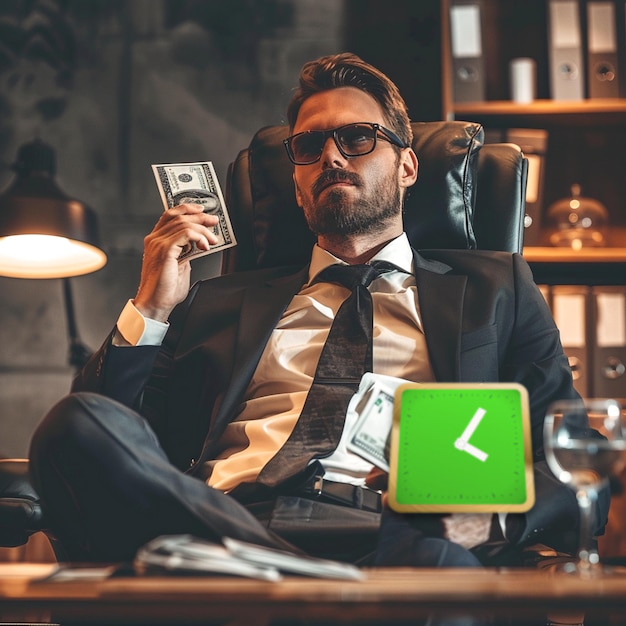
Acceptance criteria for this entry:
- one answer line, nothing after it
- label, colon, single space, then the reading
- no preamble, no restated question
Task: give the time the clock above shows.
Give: 4:05
